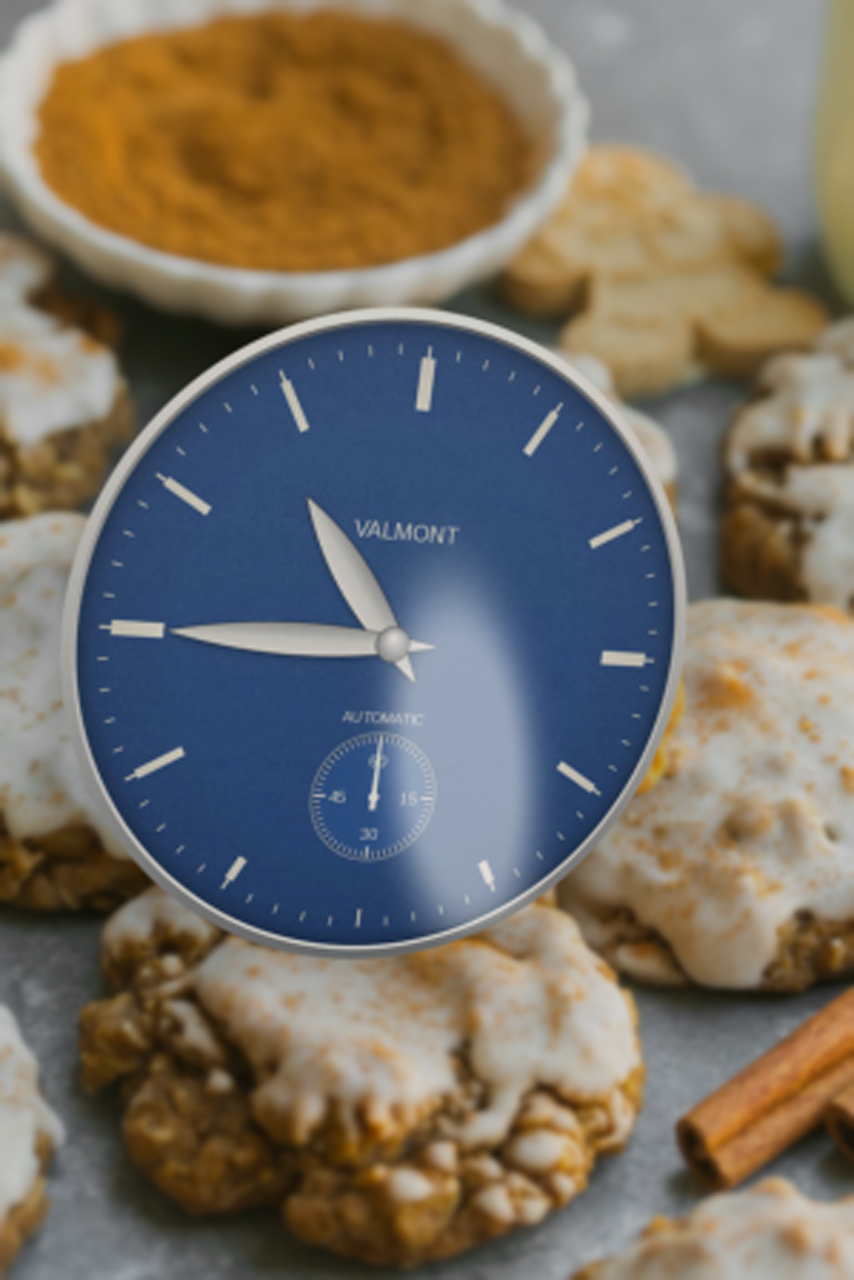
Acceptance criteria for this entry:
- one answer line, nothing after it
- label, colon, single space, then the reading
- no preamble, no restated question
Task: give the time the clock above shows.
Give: 10:45
